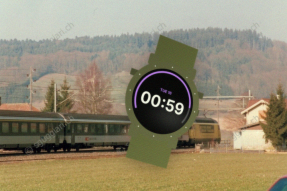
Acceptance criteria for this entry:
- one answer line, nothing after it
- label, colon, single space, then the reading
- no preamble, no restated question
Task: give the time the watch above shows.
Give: 0:59
